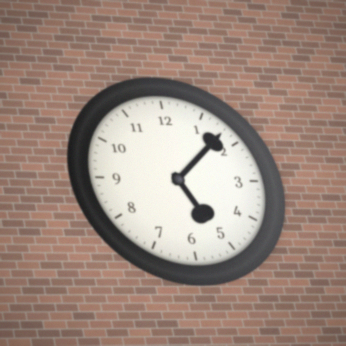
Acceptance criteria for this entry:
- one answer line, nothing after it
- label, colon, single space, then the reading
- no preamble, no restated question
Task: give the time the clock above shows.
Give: 5:08
